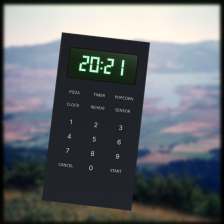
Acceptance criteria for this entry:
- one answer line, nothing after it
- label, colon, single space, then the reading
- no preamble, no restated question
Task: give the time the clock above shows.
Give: 20:21
